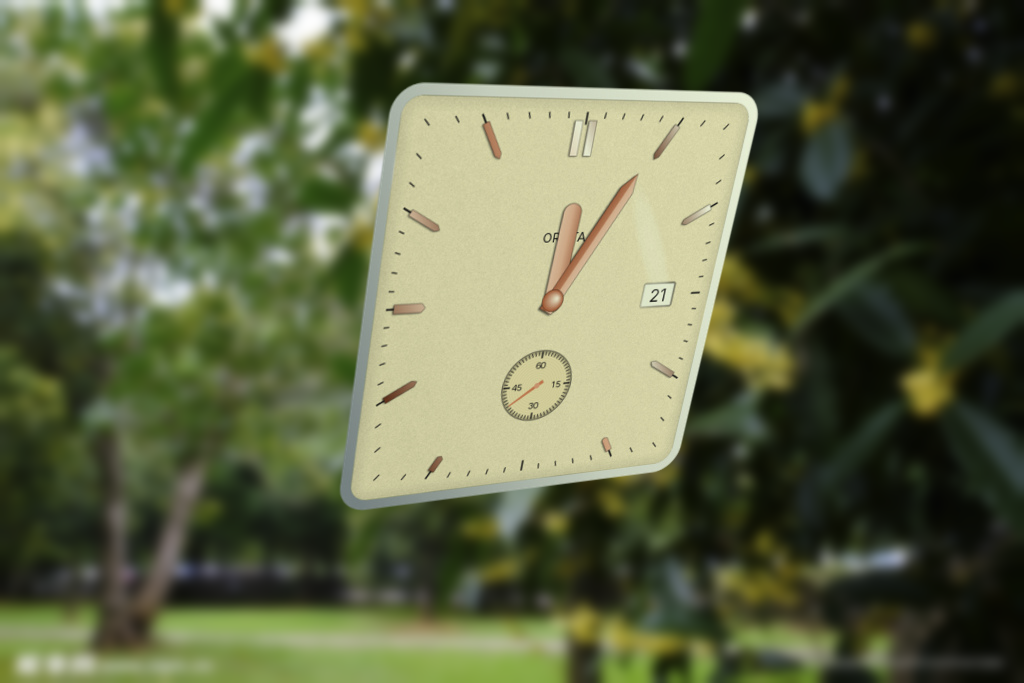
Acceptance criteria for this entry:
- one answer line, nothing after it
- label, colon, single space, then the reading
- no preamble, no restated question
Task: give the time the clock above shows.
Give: 12:04:39
